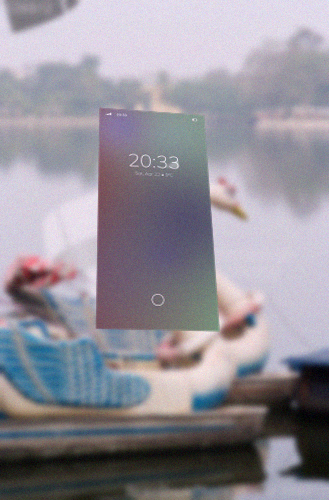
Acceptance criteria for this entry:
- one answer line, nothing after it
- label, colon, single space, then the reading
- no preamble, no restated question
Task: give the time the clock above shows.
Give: 20:33
